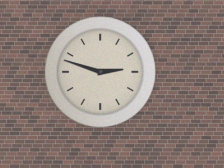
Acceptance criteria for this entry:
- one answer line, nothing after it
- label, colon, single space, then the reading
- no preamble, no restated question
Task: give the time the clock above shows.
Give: 2:48
